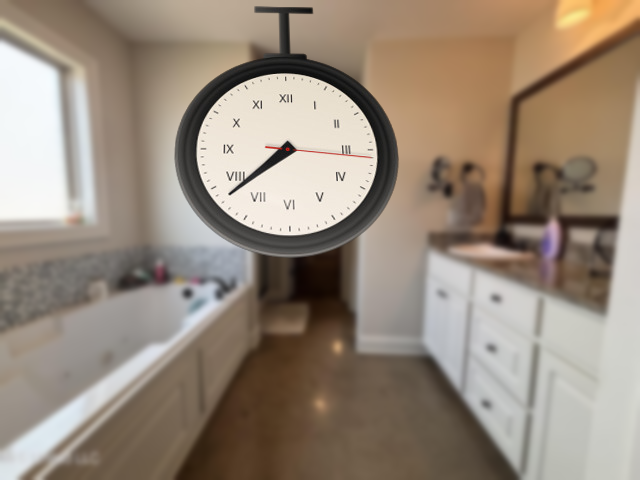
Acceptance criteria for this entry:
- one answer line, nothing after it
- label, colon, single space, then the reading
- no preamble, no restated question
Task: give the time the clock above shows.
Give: 7:38:16
